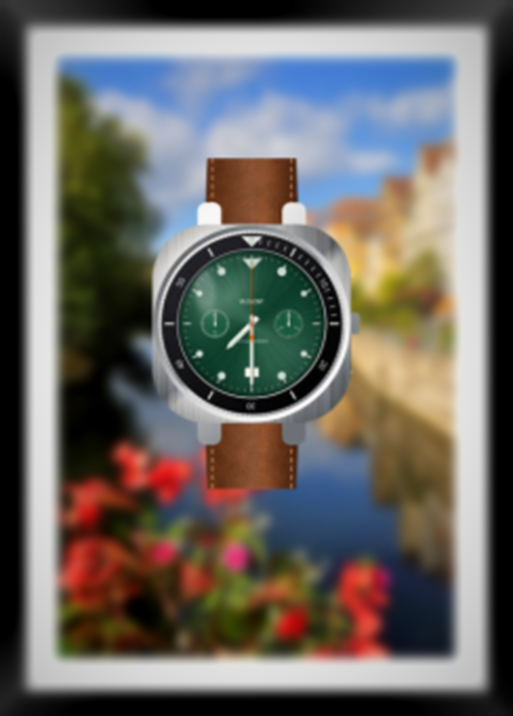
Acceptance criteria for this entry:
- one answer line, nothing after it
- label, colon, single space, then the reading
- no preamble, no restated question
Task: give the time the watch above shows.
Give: 7:30
